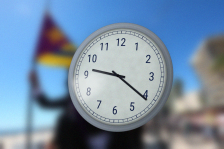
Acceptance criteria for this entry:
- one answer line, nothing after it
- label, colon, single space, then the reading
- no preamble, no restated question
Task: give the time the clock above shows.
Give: 9:21
